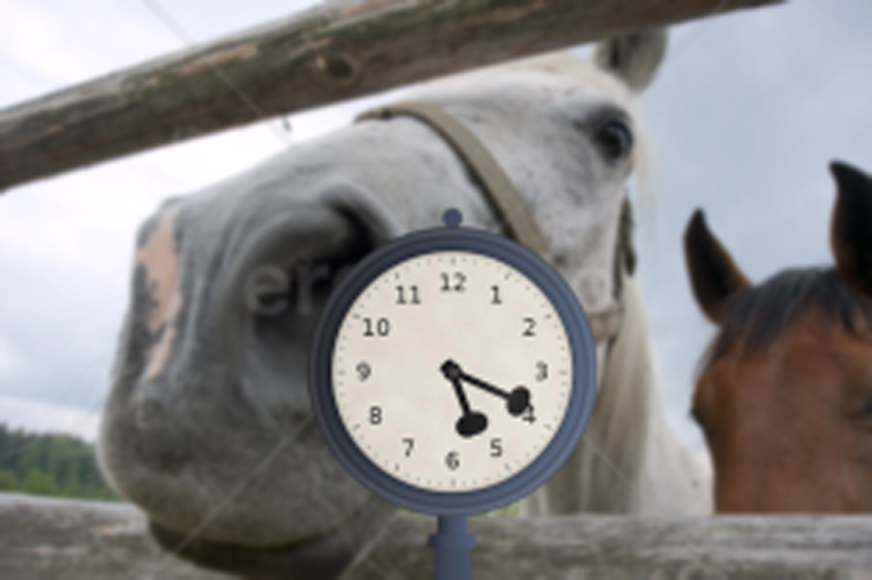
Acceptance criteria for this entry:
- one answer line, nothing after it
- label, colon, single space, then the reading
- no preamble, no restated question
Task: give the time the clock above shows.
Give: 5:19
